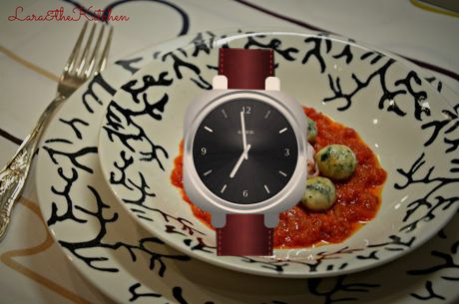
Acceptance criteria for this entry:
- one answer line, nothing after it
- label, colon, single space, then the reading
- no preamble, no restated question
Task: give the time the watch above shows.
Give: 6:59
